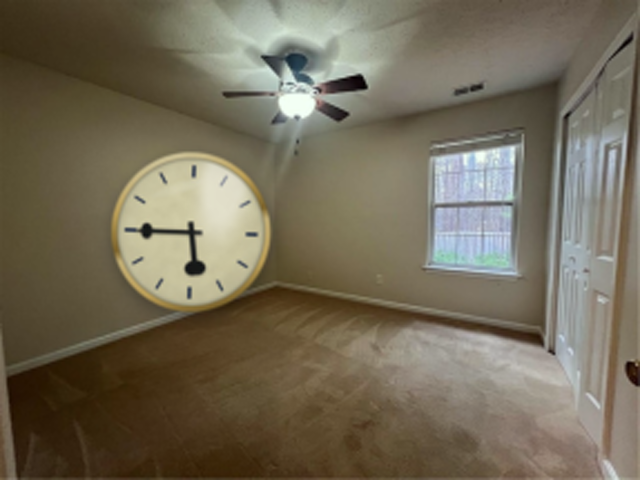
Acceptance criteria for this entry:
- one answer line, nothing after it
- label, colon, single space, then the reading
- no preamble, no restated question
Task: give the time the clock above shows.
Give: 5:45
